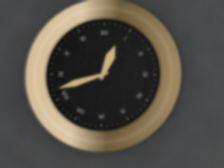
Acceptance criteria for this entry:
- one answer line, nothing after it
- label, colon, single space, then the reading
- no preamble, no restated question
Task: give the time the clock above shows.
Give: 12:42
